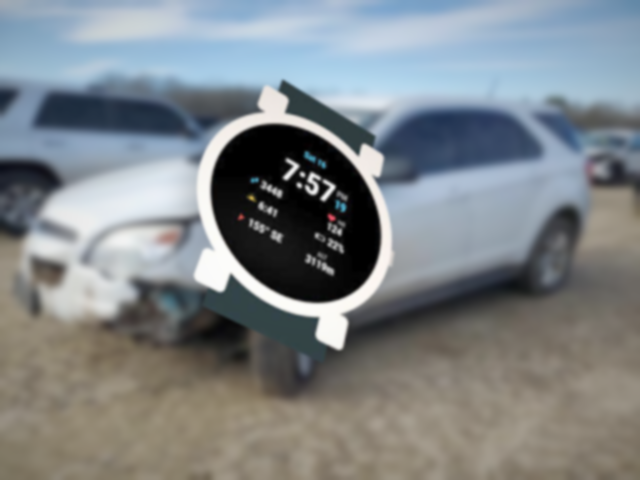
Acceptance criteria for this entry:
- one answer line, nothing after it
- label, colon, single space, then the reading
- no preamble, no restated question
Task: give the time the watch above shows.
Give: 7:57
